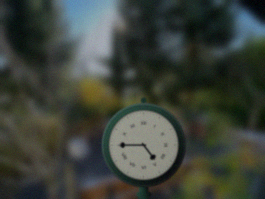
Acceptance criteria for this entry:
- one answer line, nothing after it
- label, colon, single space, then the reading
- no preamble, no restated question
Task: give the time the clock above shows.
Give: 4:45
